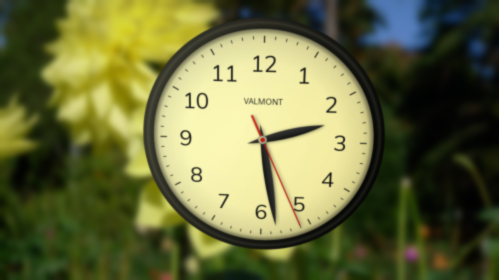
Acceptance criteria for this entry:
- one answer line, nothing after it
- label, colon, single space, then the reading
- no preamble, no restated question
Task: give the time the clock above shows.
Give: 2:28:26
